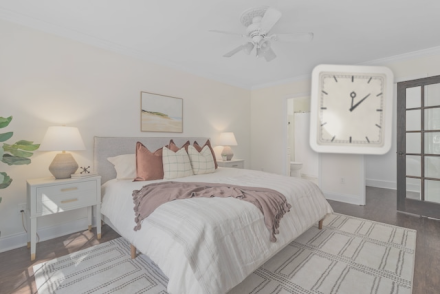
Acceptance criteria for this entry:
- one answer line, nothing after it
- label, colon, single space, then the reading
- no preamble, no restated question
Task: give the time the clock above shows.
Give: 12:08
